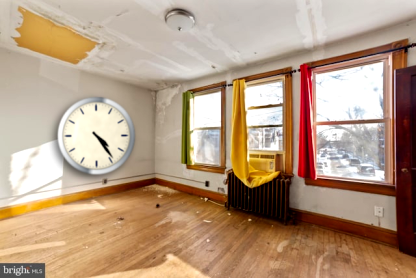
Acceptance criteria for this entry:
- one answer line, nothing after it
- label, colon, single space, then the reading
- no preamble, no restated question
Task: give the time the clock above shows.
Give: 4:24
